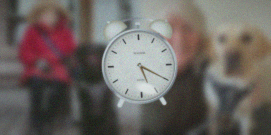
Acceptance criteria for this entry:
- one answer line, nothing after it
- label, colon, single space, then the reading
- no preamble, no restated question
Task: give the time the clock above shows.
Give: 5:20
